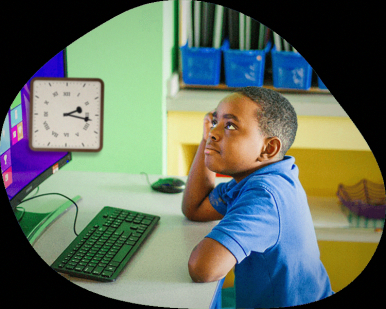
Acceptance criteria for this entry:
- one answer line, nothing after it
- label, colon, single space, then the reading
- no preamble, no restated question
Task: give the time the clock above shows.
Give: 2:17
